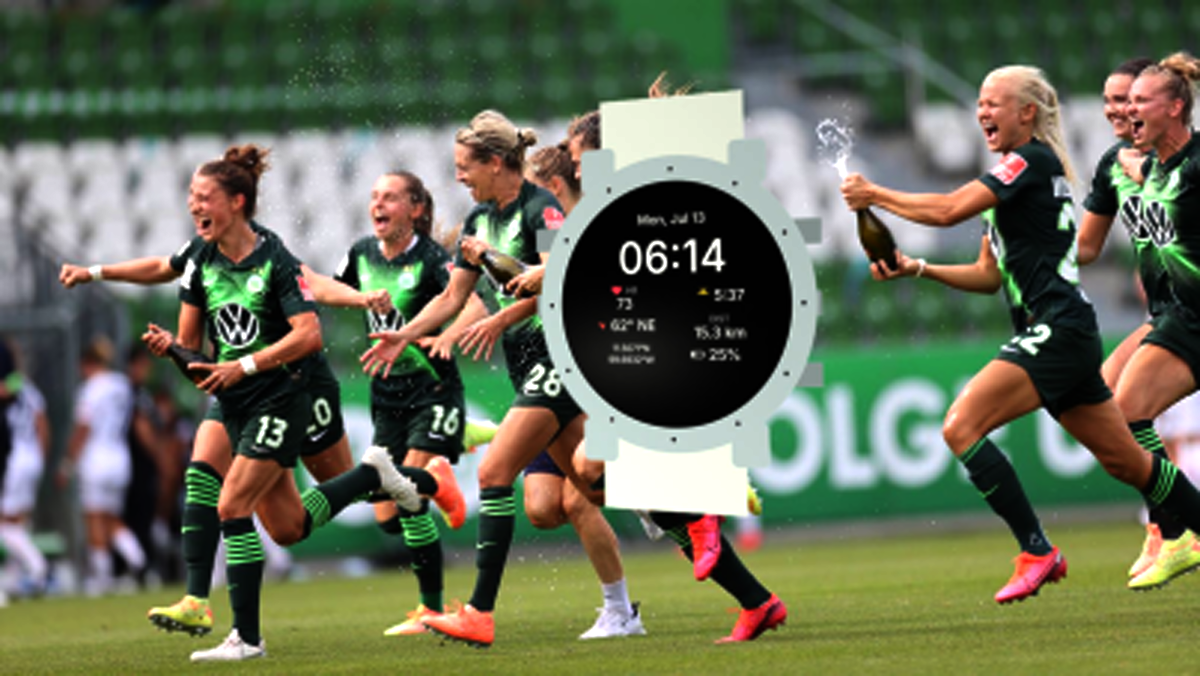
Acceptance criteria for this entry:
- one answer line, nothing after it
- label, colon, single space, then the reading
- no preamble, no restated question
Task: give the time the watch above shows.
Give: 6:14
